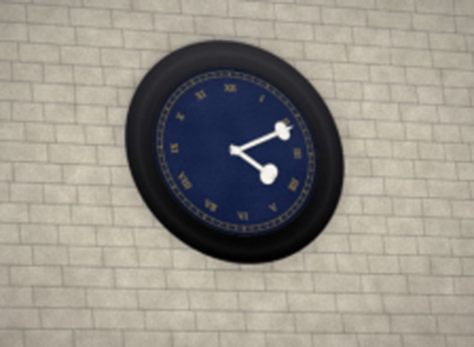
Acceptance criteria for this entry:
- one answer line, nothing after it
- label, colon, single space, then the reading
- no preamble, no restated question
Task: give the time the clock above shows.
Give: 4:11
